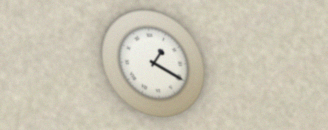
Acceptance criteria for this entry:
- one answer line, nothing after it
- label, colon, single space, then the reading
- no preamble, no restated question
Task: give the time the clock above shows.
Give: 1:20
